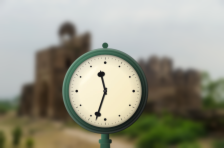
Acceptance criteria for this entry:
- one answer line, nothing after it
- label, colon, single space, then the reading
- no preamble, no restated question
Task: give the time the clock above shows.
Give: 11:33
